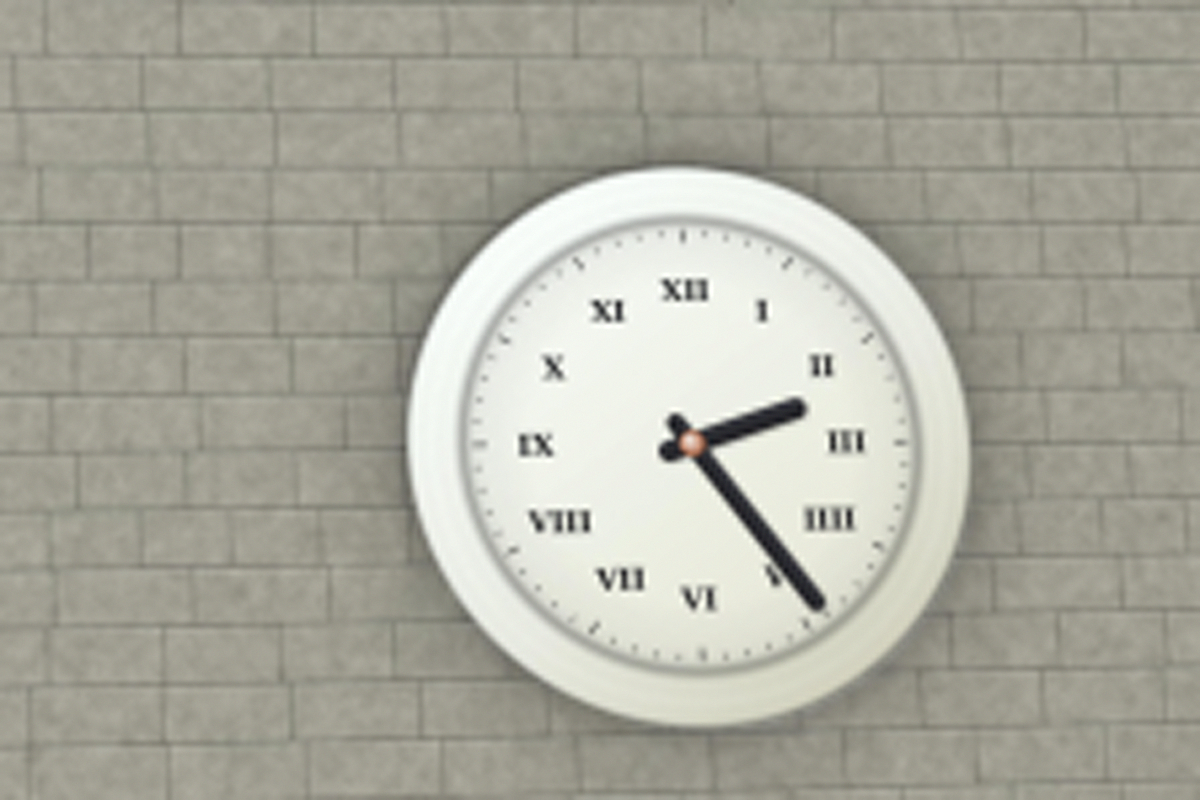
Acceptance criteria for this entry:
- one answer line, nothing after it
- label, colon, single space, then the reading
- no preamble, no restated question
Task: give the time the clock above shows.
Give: 2:24
